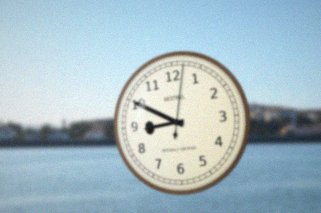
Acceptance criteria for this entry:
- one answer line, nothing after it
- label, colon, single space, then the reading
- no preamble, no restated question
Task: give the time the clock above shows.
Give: 8:50:02
